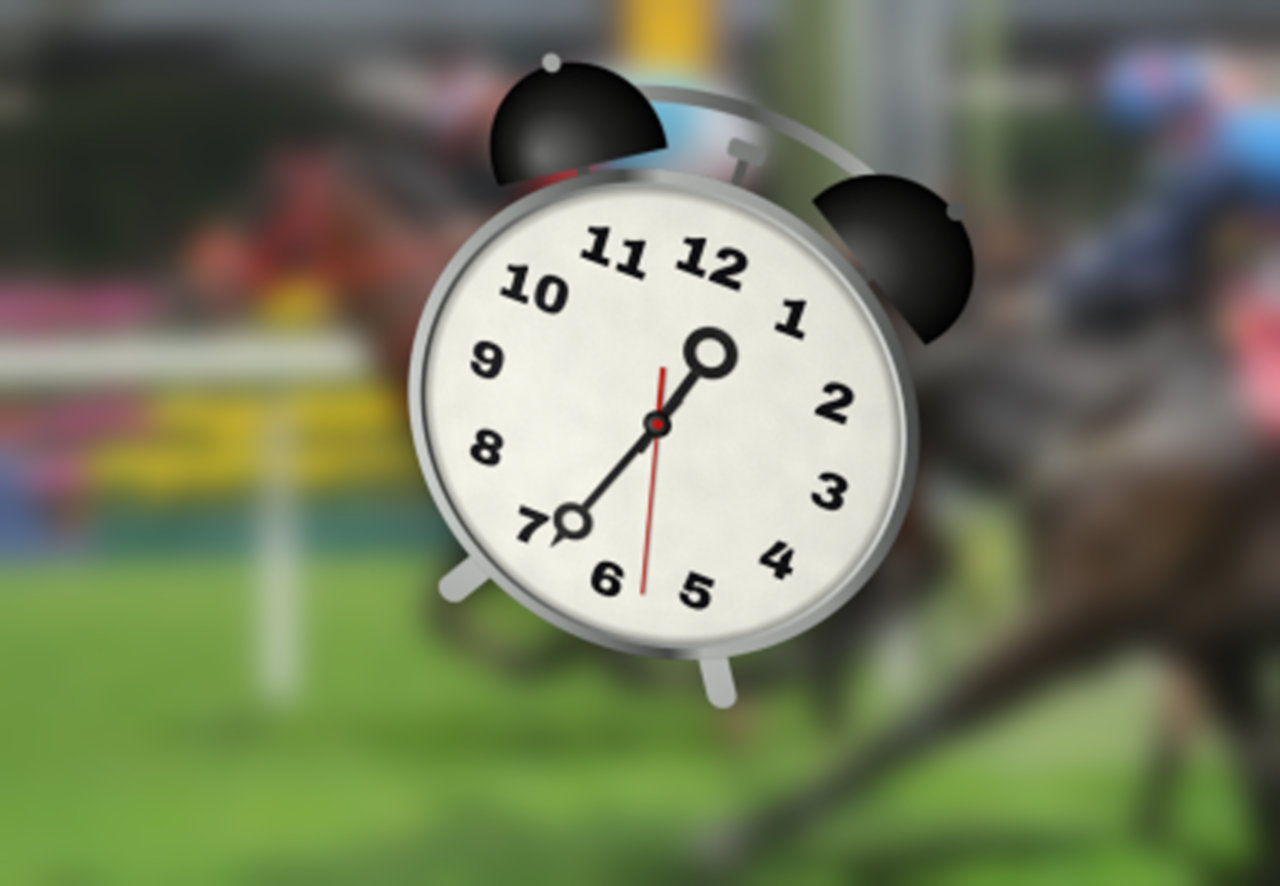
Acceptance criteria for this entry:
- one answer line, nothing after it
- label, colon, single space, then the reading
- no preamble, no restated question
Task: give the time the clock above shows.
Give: 12:33:28
